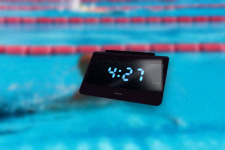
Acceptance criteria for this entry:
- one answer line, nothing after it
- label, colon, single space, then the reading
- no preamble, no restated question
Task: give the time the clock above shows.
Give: 4:27
